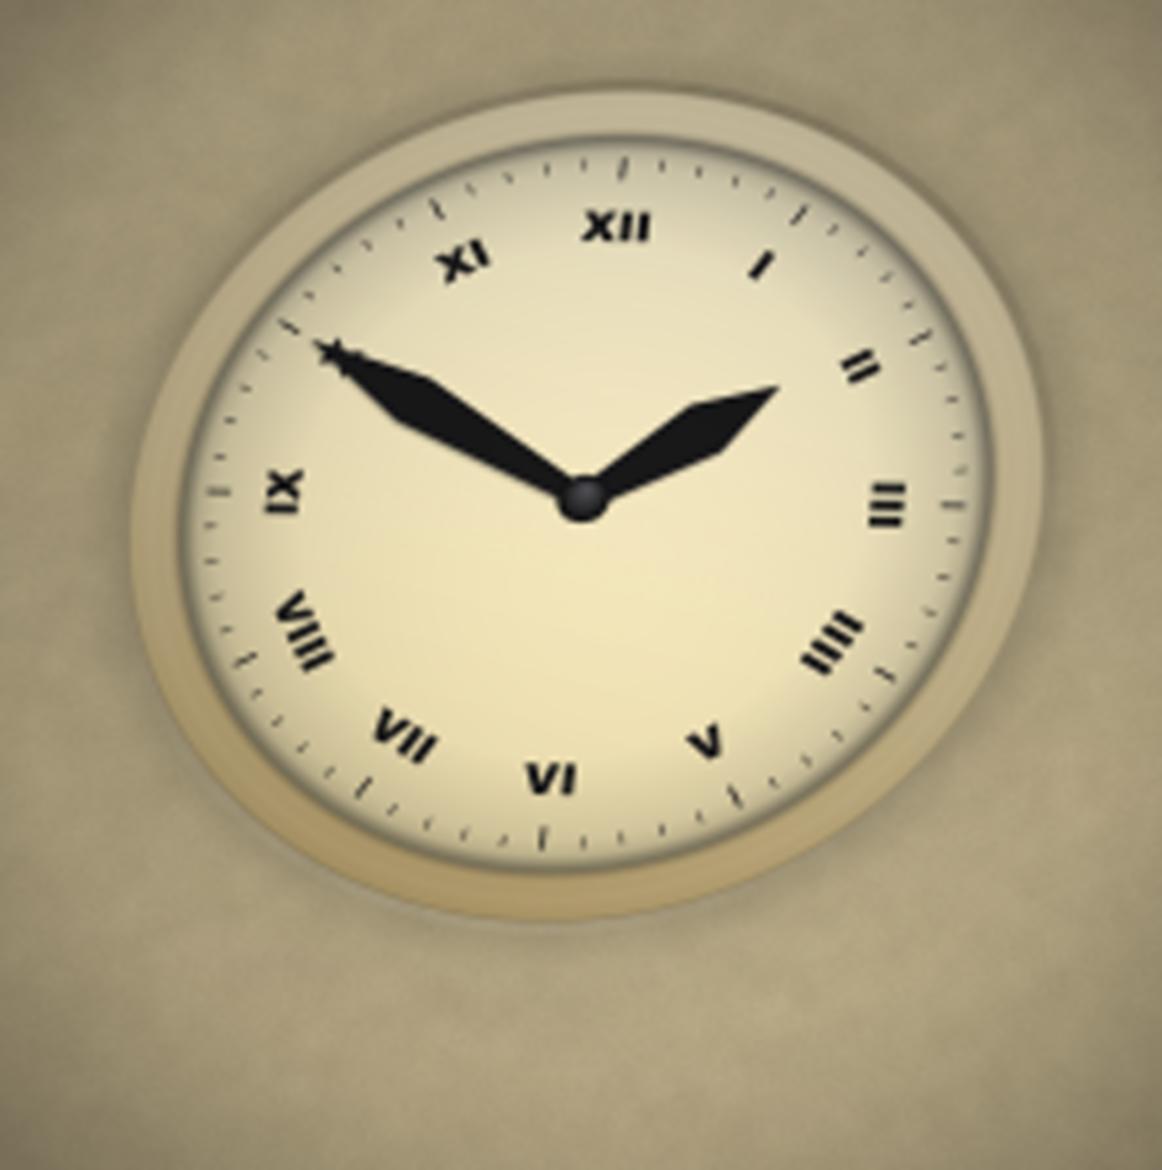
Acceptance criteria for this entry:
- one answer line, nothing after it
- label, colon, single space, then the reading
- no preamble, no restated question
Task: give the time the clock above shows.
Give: 1:50
